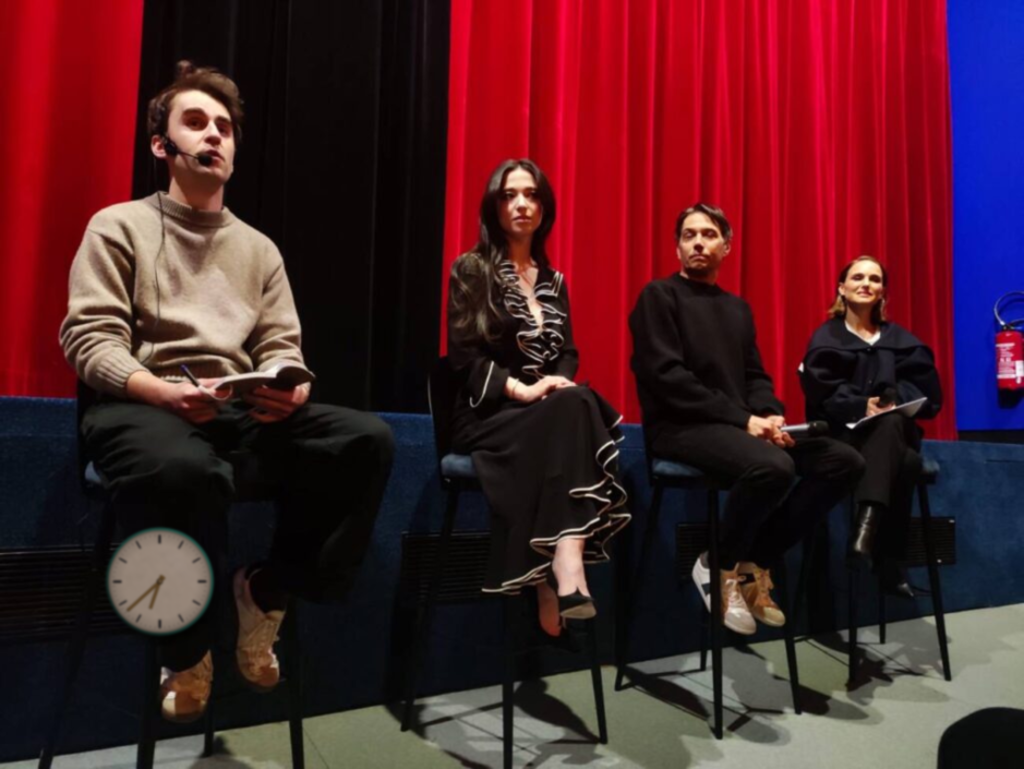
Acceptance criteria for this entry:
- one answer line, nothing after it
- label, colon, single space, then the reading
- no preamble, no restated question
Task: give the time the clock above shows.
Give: 6:38
